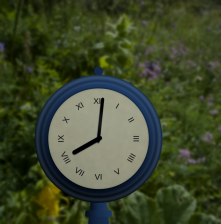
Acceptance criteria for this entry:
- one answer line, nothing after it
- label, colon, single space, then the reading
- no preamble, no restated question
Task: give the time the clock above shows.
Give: 8:01
